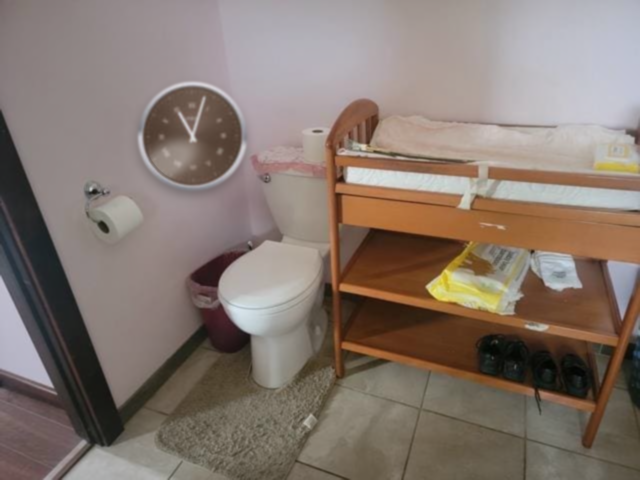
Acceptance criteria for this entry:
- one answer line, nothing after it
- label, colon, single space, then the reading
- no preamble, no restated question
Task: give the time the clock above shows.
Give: 11:03
